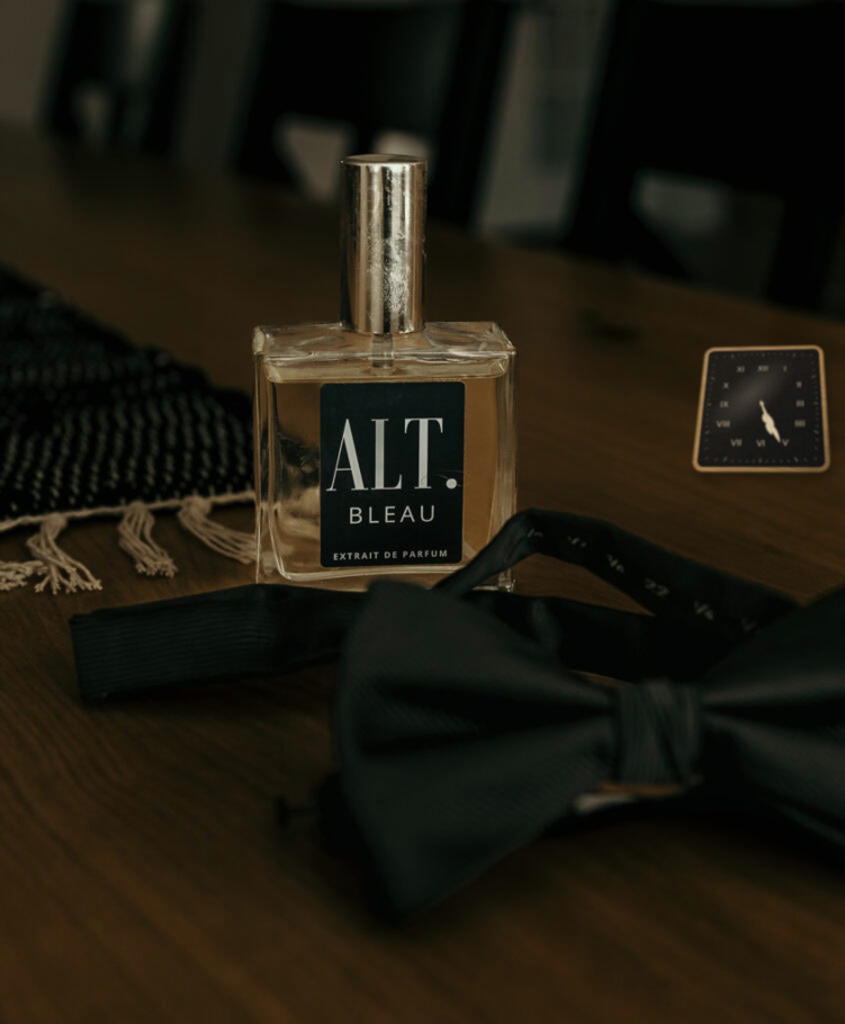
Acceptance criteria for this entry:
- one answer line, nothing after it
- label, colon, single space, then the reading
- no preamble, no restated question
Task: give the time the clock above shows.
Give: 5:26
